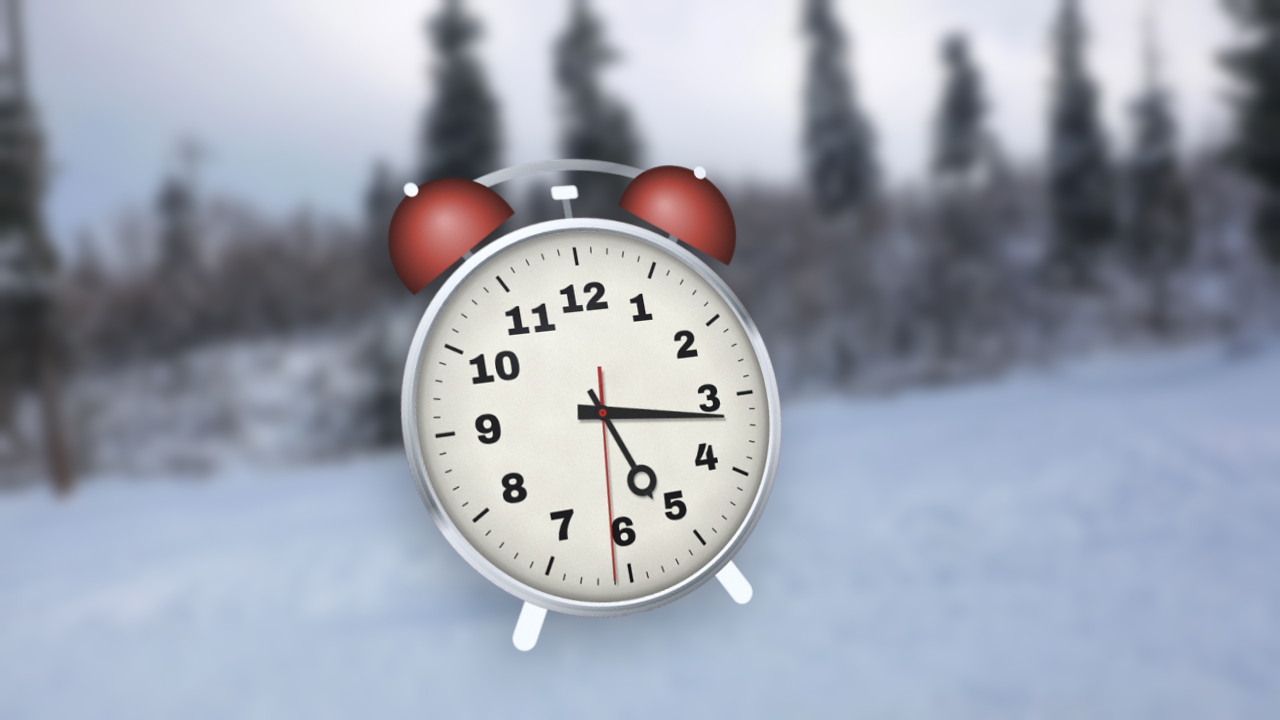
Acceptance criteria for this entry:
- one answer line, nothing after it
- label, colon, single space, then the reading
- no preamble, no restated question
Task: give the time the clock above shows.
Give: 5:16:31
